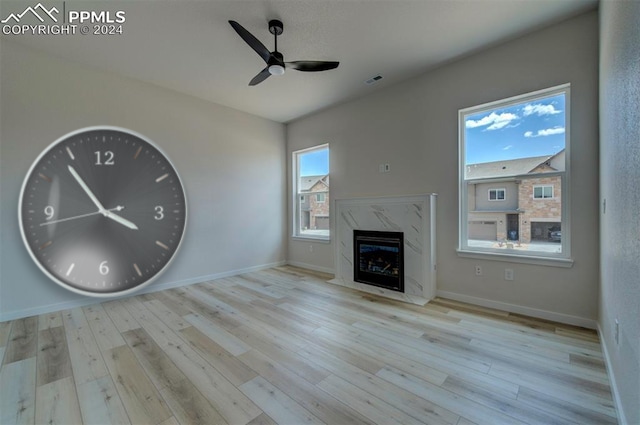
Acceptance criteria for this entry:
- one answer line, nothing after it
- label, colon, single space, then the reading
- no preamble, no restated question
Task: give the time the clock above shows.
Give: 3:53:43
